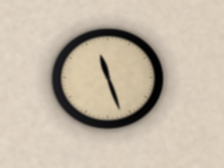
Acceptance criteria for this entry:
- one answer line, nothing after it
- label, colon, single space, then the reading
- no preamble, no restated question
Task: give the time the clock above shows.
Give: 11:27
